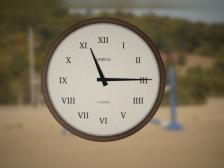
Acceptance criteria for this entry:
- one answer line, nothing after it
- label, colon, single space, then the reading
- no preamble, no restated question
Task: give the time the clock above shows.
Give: 11:15
